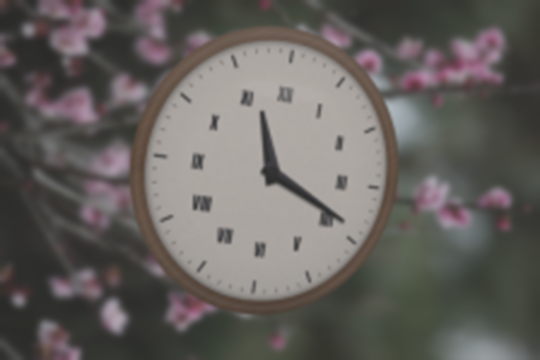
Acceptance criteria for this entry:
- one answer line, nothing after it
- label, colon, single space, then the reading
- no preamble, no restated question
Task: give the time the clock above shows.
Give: 11:19
